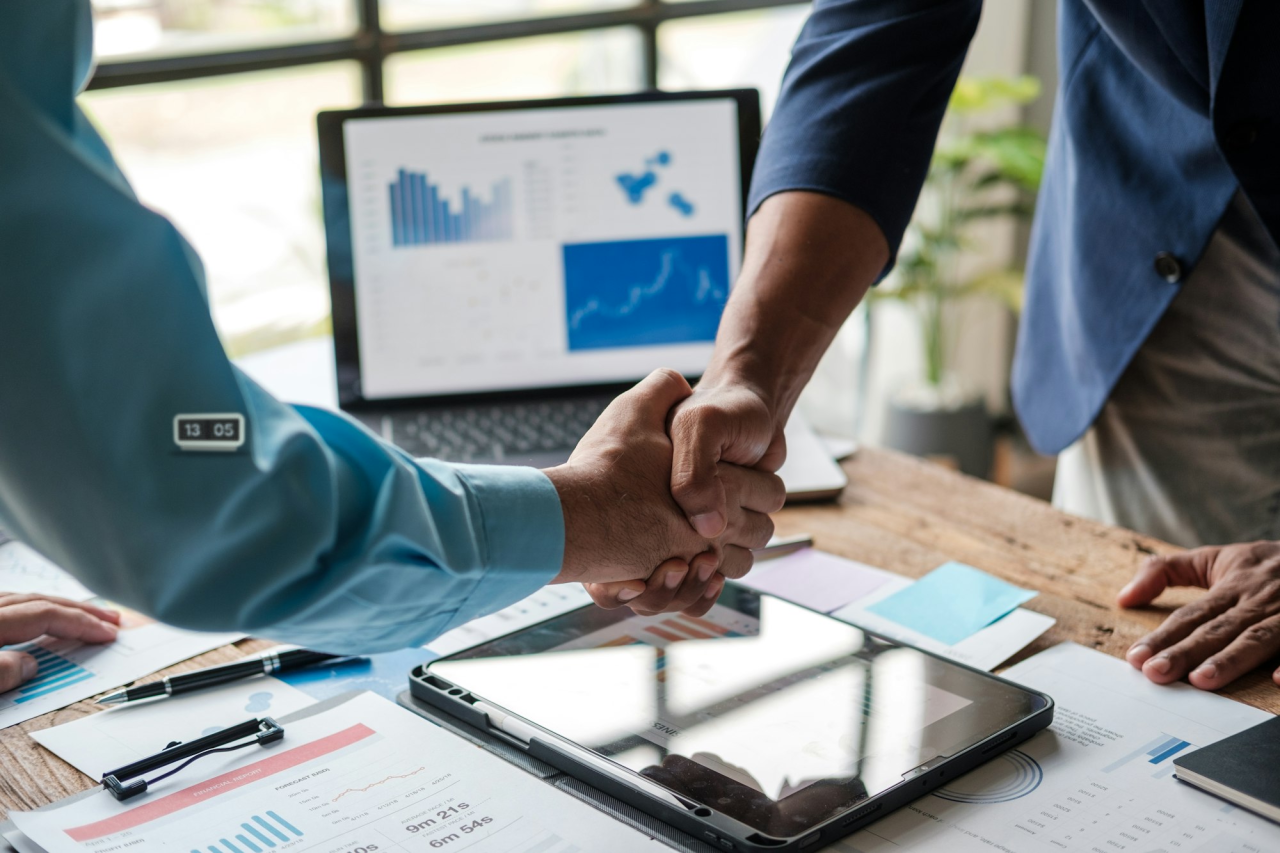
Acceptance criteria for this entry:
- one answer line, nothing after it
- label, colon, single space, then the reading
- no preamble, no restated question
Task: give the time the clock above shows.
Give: 13:05
